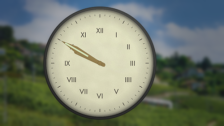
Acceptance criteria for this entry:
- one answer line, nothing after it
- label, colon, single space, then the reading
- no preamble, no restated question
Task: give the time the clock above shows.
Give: 9:50
